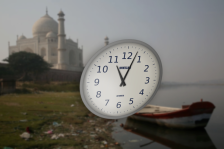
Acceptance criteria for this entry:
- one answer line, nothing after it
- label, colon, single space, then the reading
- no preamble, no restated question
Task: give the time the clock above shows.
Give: 11:03
